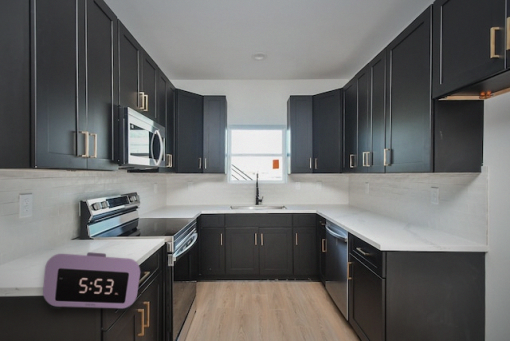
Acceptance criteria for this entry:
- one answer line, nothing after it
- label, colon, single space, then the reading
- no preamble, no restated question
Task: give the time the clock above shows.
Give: 5:53
